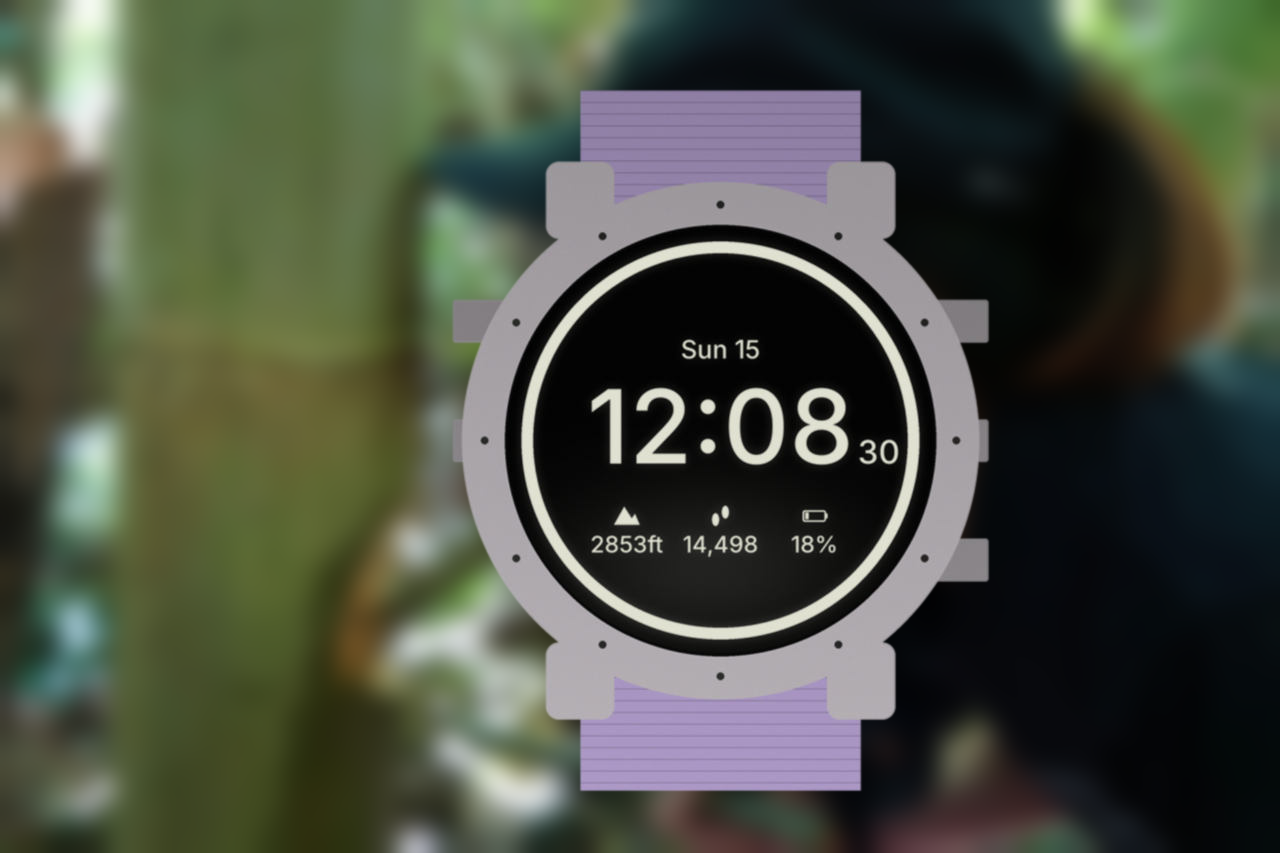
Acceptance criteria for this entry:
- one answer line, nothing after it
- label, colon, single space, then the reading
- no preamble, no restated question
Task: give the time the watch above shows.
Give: 12:08:30
